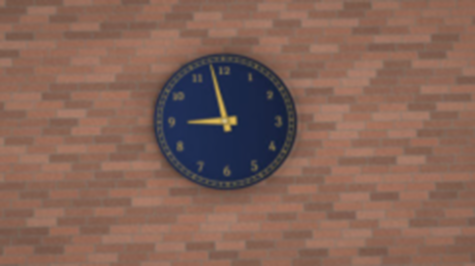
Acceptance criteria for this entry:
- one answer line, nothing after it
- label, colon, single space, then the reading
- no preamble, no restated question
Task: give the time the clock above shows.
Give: 8:58
